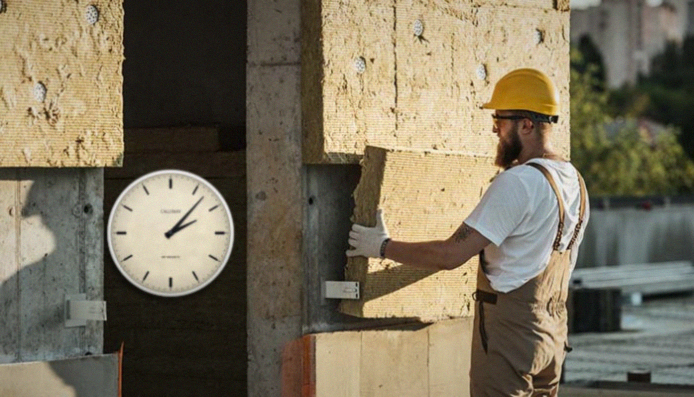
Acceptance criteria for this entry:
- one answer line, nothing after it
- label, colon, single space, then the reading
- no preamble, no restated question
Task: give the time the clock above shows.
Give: 2:07
